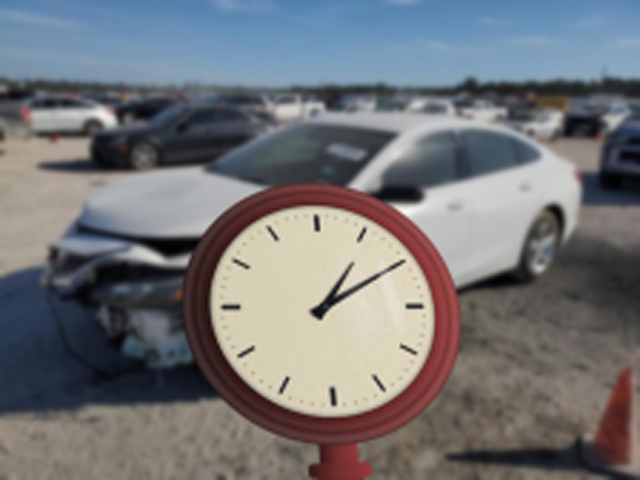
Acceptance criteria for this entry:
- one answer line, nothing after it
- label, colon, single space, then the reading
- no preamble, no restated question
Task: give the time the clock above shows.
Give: 1:10
